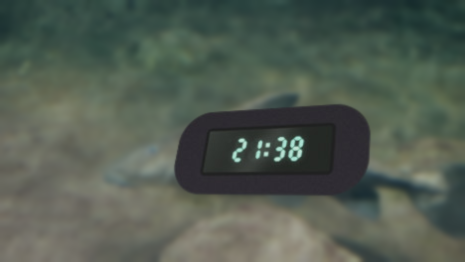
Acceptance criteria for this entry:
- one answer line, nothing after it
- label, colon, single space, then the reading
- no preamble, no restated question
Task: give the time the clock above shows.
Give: 21:38
